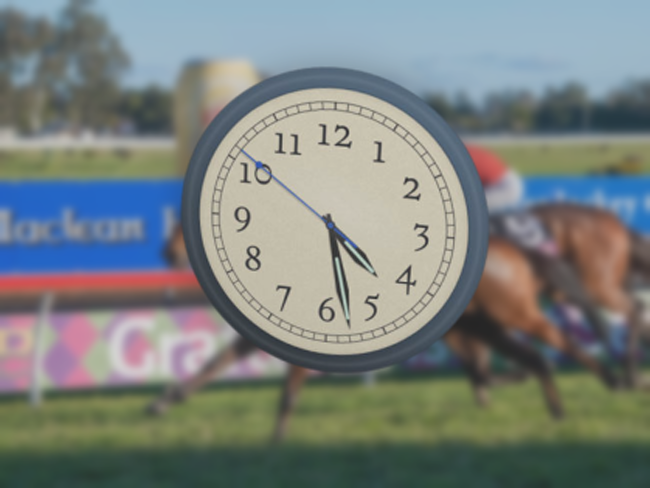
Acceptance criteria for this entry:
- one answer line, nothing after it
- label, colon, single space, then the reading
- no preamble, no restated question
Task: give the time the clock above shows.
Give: 4:27:51
